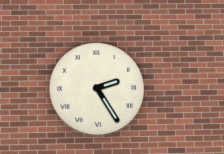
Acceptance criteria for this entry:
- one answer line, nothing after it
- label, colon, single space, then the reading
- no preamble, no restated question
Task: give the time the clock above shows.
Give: 2:25
